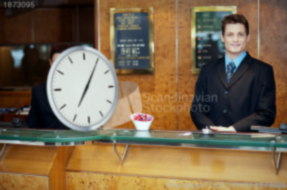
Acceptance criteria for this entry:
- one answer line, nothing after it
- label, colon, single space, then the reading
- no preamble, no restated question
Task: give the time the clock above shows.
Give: 7:05
